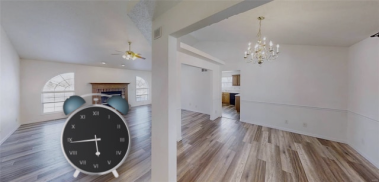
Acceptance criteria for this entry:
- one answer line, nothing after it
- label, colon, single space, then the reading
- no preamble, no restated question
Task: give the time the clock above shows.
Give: 5:44
